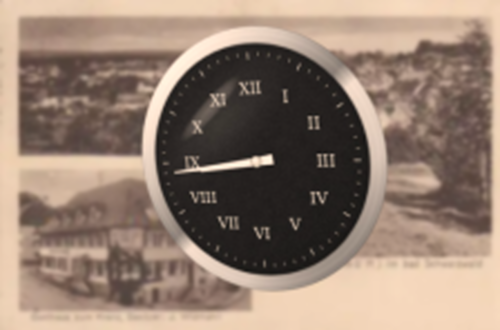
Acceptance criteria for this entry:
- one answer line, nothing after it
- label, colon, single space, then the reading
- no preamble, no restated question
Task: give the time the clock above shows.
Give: 8:44
